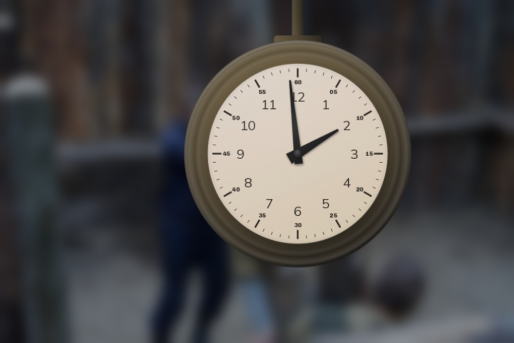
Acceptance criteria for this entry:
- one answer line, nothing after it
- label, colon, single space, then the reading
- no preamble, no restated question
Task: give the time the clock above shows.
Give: 1:59
